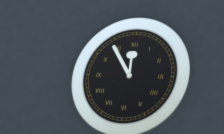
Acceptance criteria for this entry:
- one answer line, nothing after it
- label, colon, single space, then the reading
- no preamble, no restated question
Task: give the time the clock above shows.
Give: 11:54
